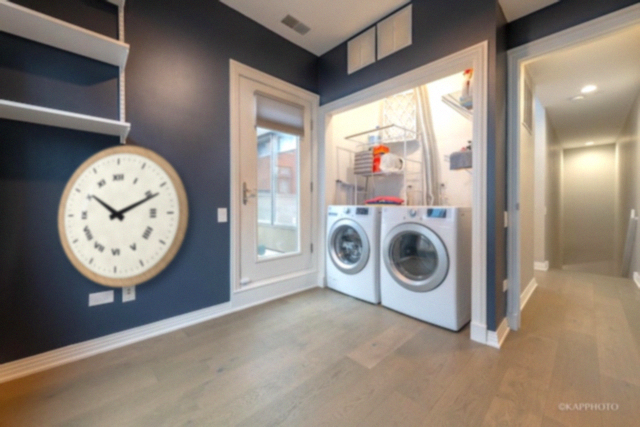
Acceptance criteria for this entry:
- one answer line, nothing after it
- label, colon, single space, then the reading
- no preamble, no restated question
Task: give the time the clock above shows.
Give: 10:11
